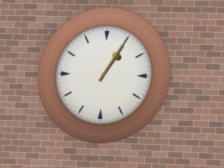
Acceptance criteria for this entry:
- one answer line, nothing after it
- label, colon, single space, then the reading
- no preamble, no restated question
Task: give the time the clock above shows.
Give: 1:05
